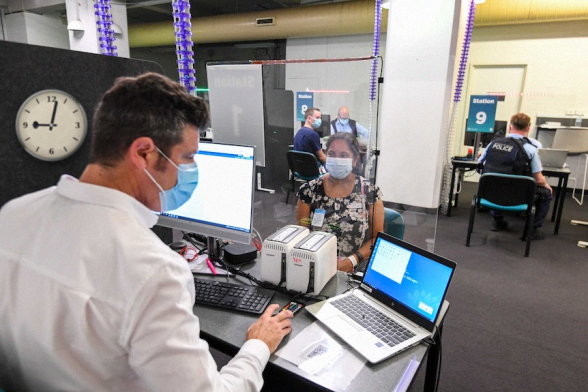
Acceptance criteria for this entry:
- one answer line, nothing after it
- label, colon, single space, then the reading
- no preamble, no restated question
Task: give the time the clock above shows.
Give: 9:02
